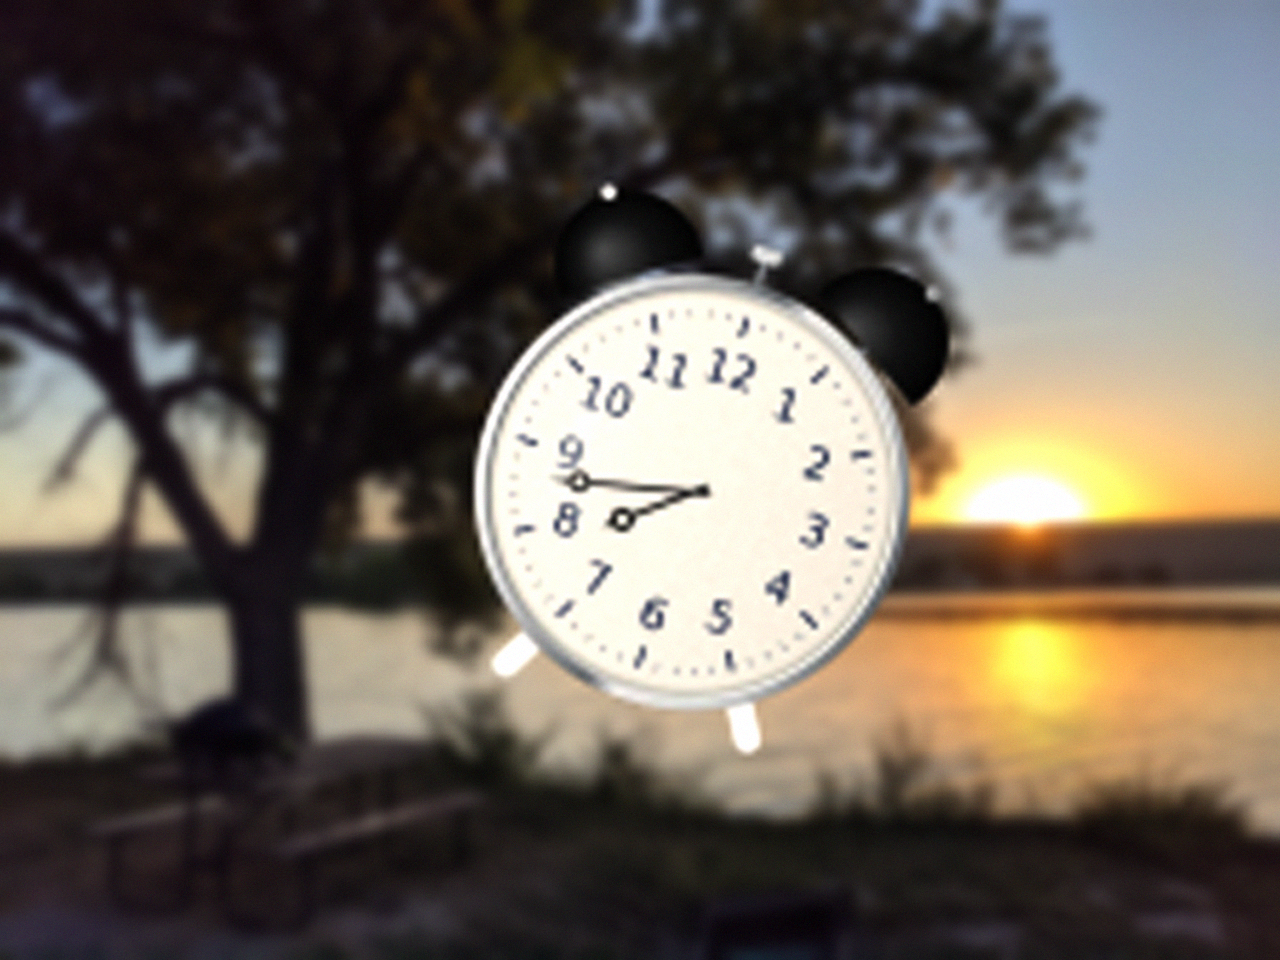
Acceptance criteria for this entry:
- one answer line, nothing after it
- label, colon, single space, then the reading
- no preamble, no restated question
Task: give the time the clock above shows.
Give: 7:43
